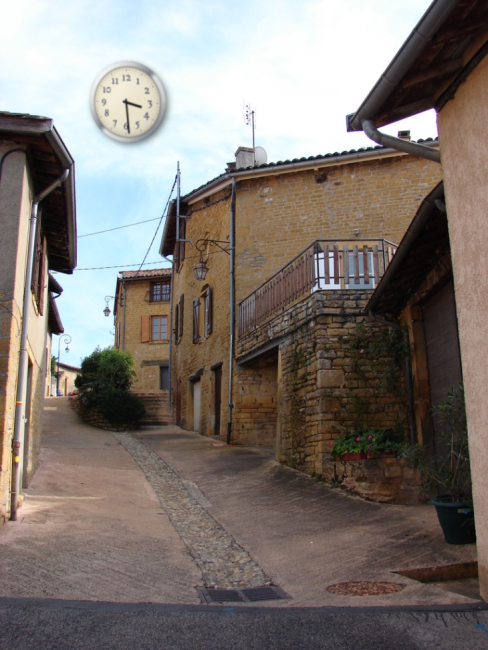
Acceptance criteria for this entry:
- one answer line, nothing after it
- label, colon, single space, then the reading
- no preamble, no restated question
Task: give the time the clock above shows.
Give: 3:29
